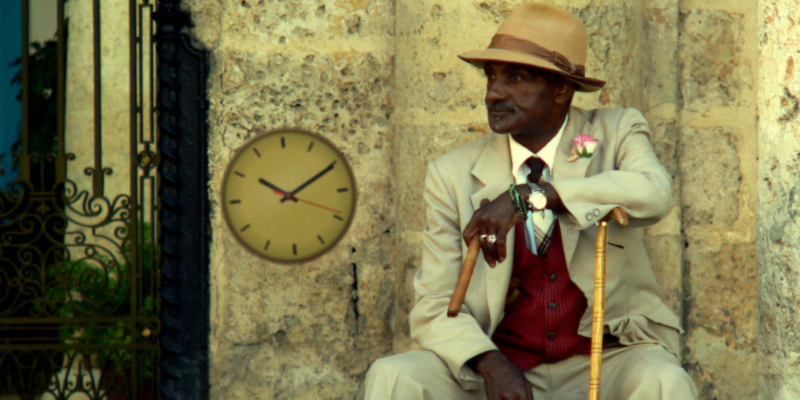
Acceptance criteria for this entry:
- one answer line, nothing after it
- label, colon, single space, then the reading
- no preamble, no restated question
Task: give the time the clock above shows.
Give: 10:10:19
